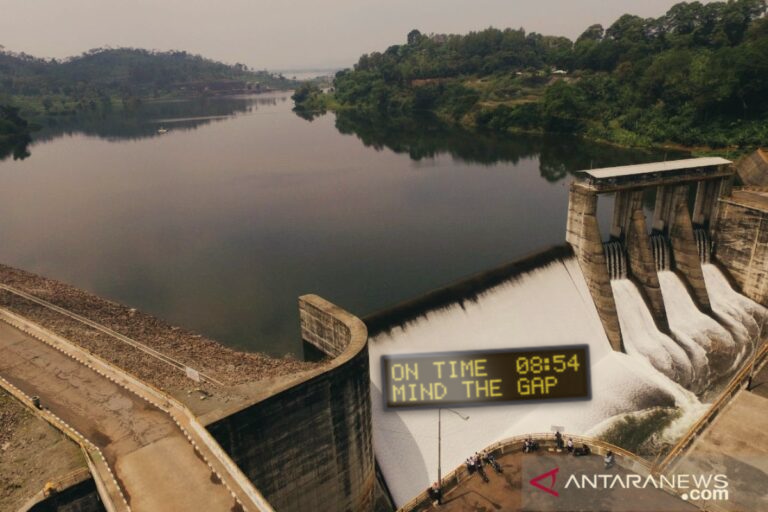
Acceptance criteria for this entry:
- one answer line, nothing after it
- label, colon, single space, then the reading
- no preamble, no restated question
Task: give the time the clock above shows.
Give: 8:54
